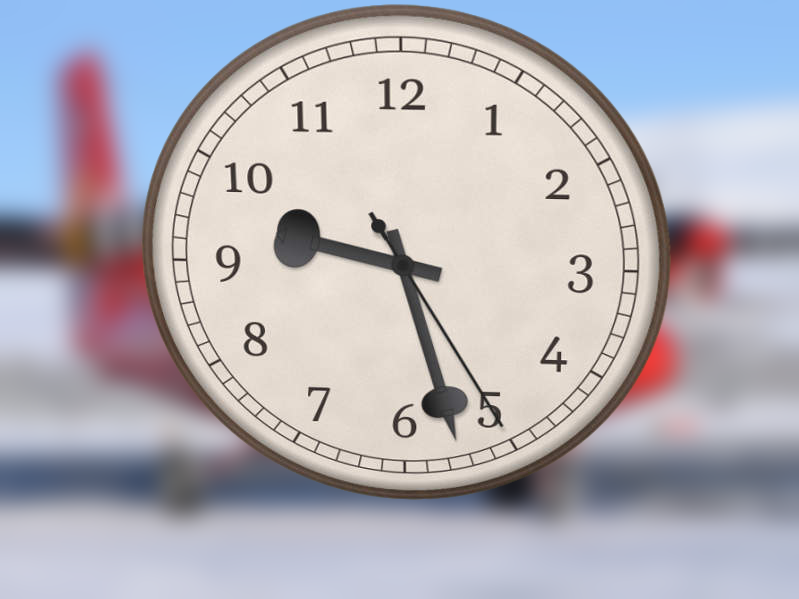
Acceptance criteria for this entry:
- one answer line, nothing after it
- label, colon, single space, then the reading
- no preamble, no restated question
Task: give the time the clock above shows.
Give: 9:27:25
